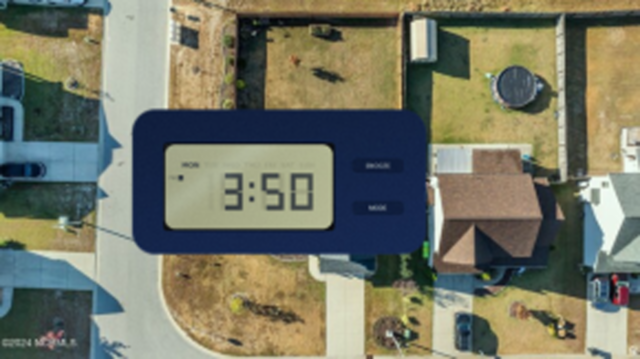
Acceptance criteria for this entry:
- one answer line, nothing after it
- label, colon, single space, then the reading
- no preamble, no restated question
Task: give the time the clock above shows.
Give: 3:50
